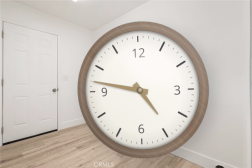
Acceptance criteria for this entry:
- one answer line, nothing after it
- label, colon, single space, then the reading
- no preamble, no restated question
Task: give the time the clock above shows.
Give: 4:47
